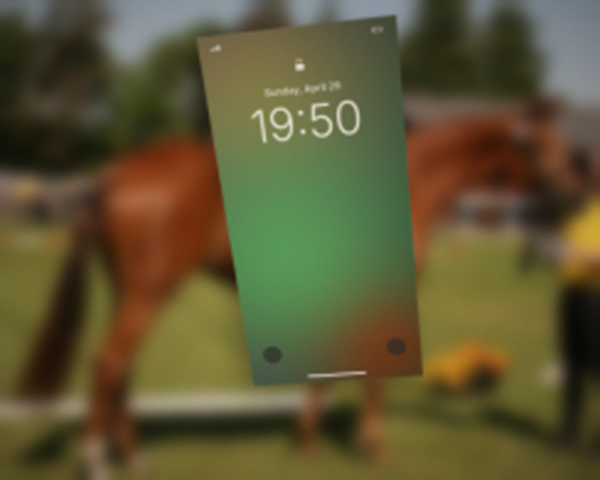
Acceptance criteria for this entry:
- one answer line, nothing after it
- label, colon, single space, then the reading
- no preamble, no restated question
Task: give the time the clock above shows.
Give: 19:50
